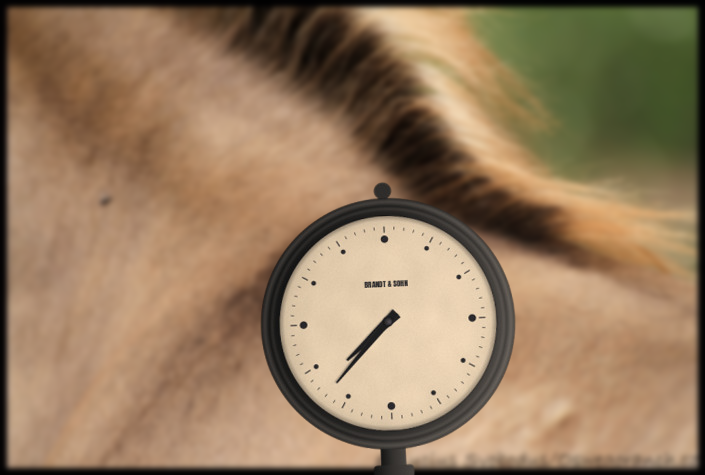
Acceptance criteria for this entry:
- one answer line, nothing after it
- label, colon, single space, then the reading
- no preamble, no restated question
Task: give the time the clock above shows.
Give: 7:37
